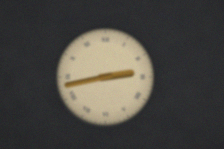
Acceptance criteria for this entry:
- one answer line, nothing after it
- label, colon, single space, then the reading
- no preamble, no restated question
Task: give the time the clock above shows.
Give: 2:43
